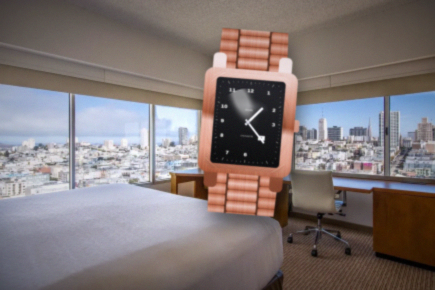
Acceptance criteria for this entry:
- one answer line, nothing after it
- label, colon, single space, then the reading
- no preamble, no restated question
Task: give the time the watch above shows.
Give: 1:23
